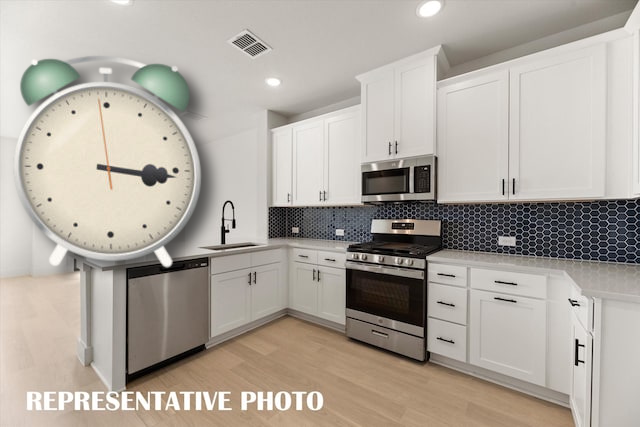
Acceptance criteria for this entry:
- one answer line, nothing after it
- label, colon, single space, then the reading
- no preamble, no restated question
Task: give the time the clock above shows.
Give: 3:15:59
